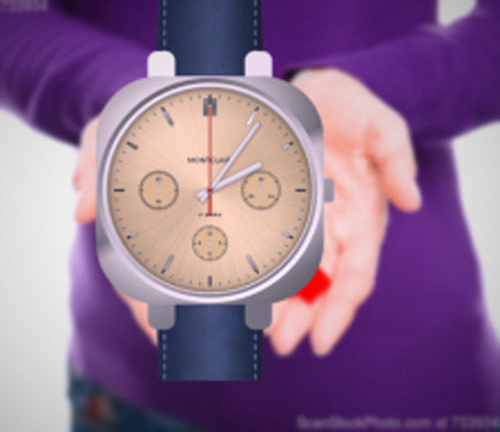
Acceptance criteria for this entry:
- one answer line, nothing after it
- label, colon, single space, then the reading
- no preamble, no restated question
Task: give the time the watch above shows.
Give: 2:06
